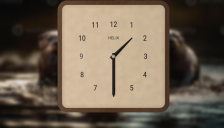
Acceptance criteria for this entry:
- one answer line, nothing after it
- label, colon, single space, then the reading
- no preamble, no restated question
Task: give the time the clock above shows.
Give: 1:30
